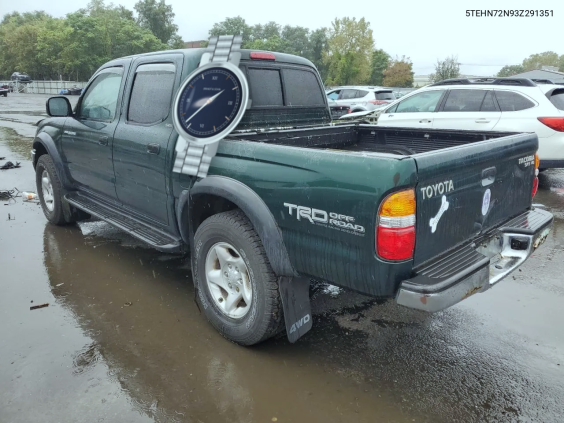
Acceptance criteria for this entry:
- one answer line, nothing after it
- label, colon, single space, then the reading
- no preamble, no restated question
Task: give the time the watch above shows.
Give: 1:37
